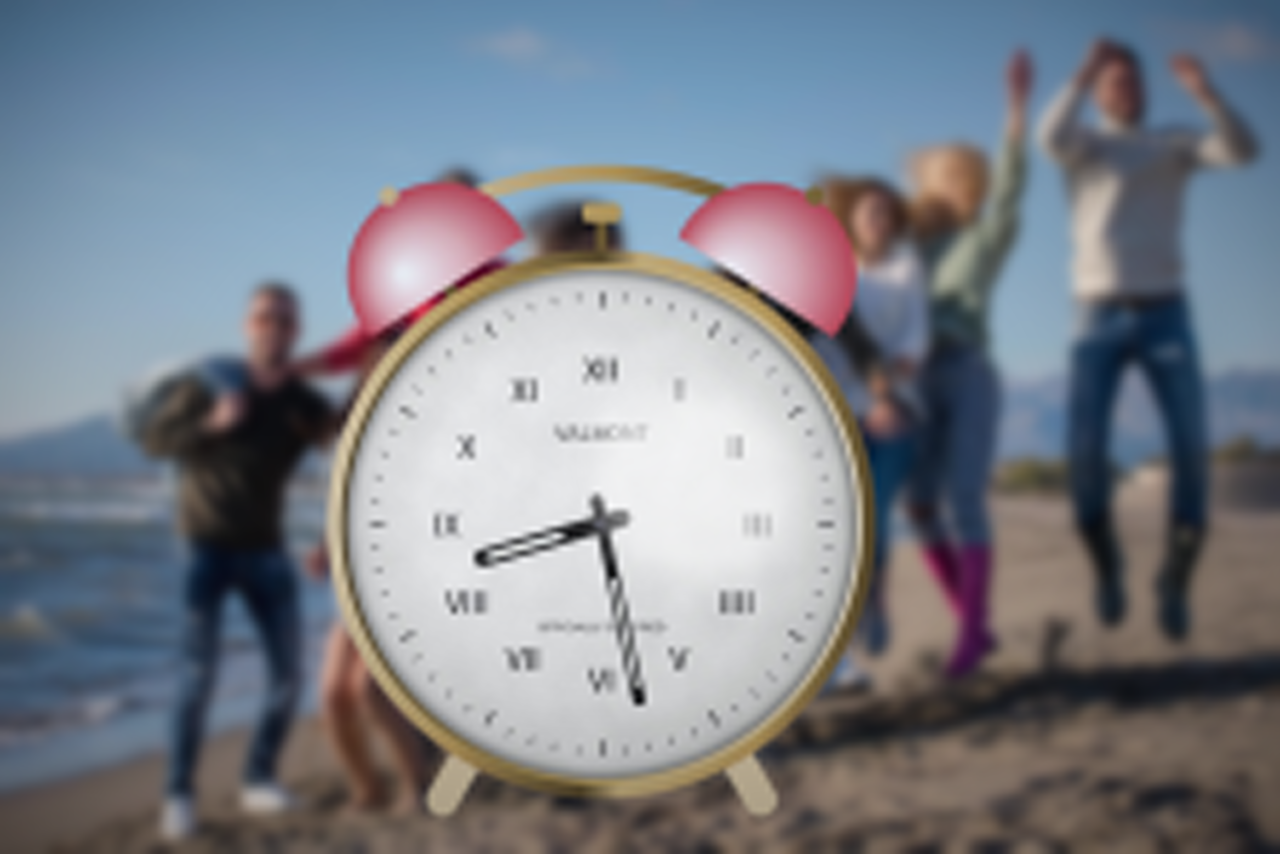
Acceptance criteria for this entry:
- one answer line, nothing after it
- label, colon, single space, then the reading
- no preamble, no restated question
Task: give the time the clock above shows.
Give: 8:28
